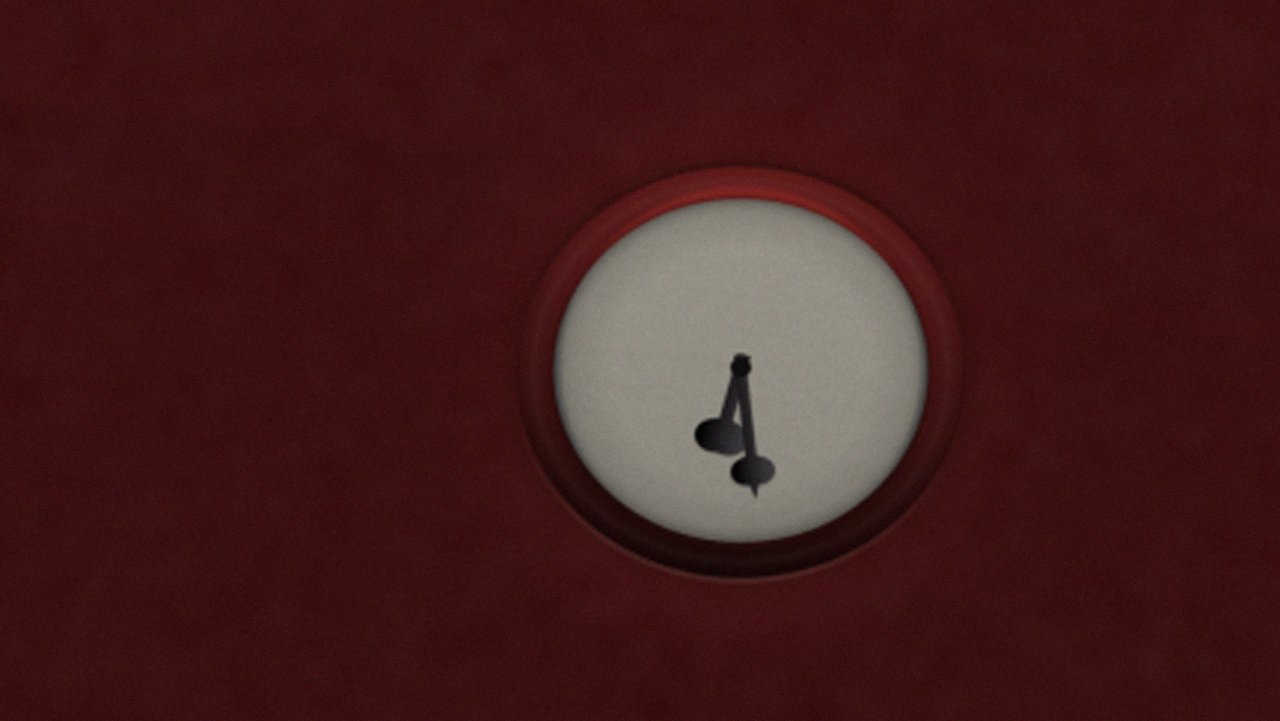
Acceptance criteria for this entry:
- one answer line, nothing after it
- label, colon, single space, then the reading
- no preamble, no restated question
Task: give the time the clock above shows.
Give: 6:29
